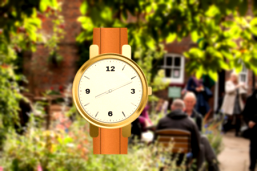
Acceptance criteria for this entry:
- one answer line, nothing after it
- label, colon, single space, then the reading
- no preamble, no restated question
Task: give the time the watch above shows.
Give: 8:11
